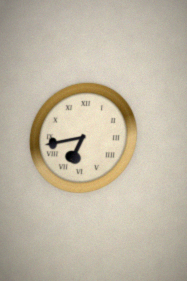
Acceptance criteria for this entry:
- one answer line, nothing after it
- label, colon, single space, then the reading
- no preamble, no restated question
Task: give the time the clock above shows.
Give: 6:43
